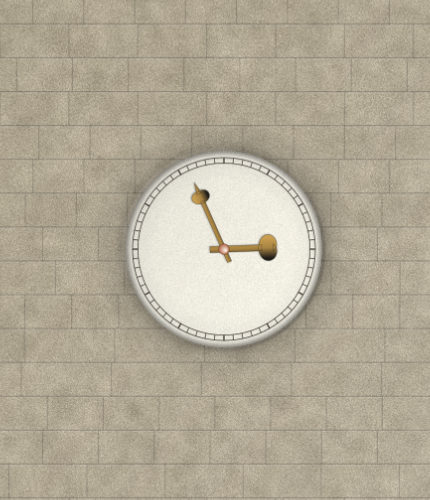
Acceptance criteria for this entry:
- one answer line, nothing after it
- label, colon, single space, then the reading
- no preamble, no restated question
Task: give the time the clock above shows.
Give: 2:56
